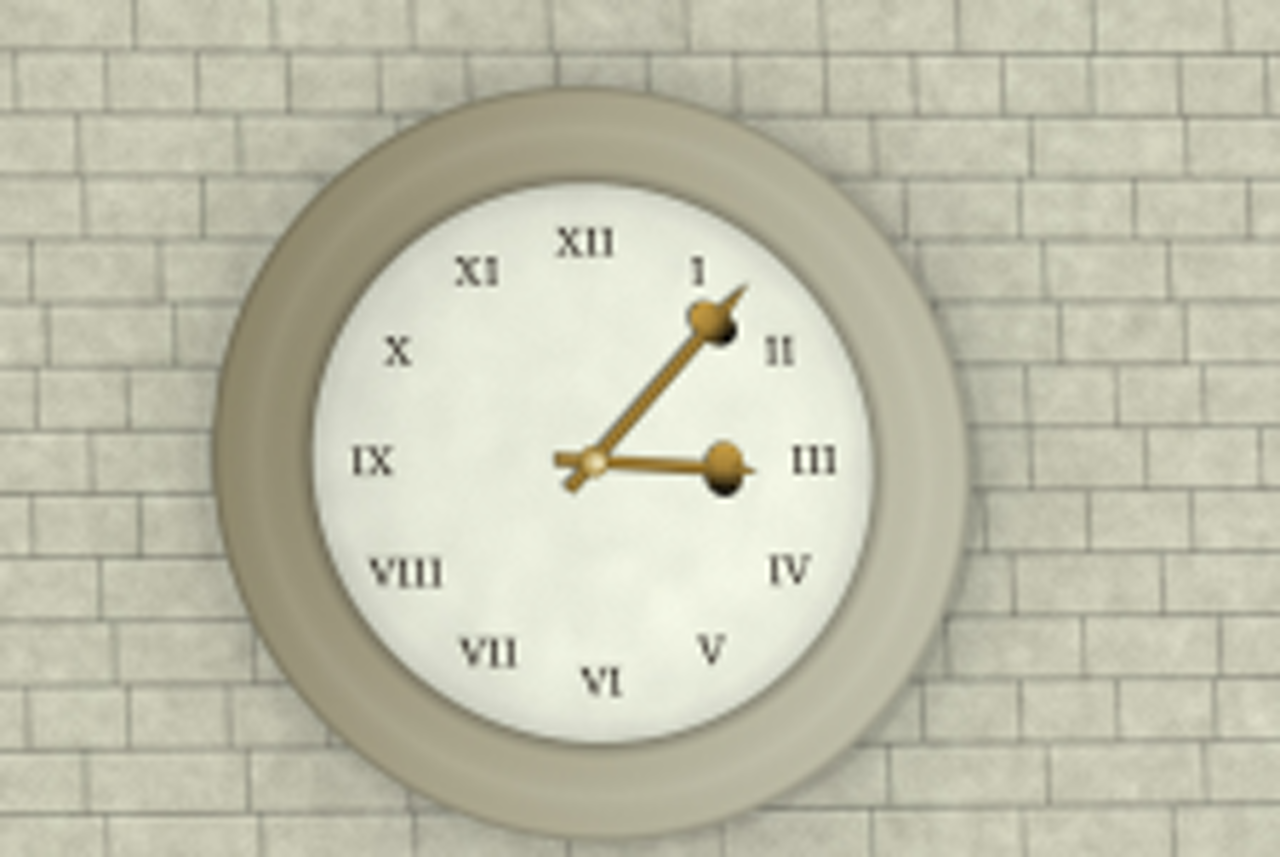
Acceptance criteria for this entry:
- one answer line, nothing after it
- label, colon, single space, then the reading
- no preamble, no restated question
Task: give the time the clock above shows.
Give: 3:07
